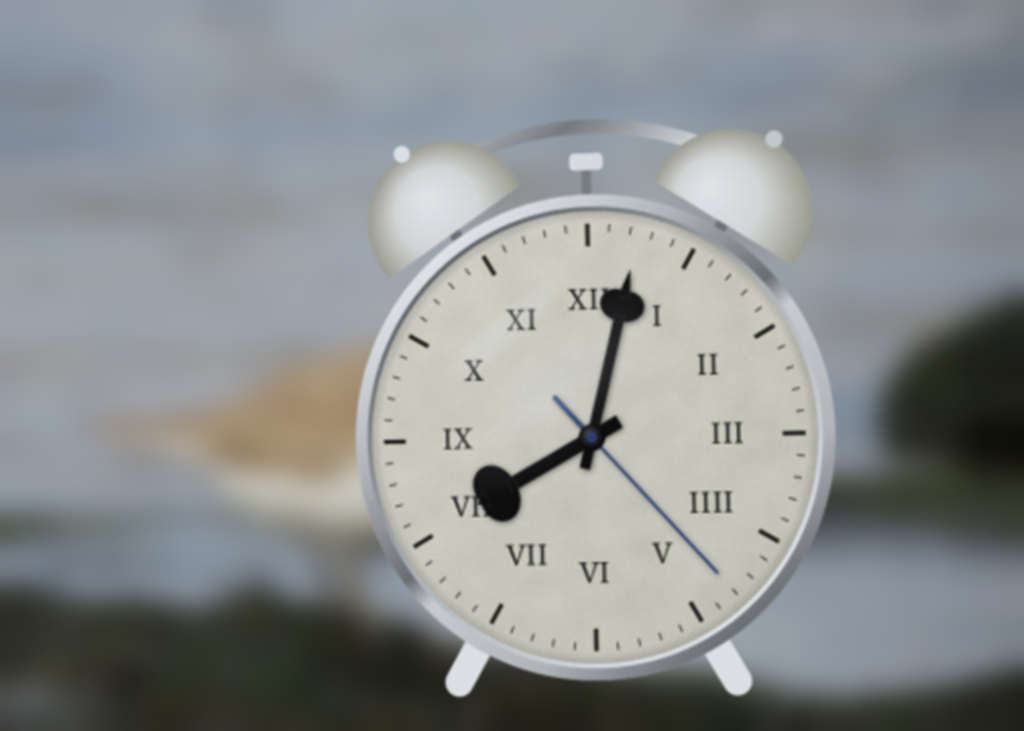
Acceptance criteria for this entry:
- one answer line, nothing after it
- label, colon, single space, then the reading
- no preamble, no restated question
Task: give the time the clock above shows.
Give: 8:02:23
